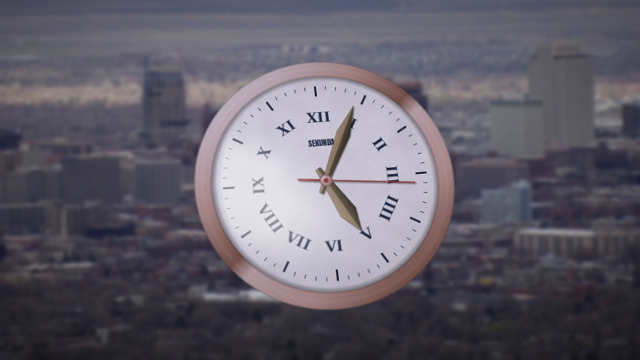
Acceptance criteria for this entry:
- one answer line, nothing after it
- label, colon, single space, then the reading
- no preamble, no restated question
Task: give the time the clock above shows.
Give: 5:04:16
